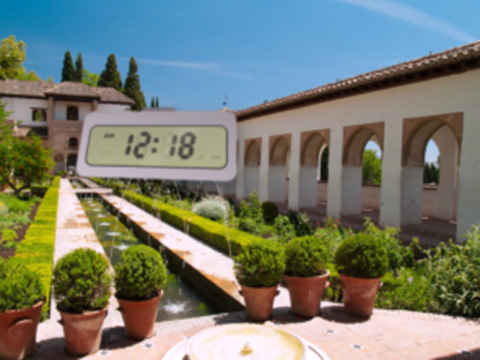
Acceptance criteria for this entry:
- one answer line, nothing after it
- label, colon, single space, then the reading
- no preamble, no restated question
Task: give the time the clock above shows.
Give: 12:18
